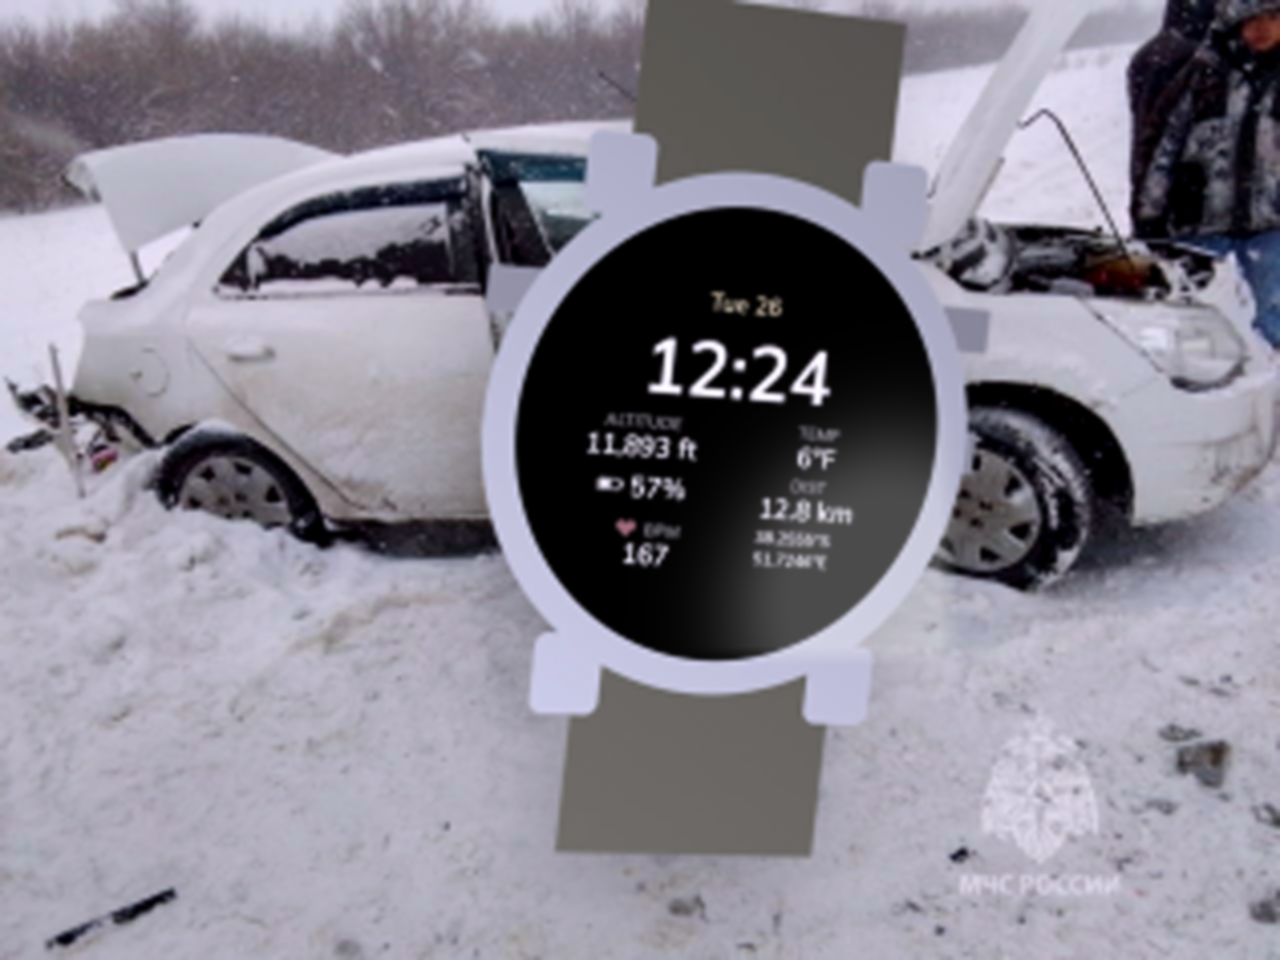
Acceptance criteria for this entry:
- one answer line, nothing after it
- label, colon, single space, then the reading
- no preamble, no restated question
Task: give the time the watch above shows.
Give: 12:24
